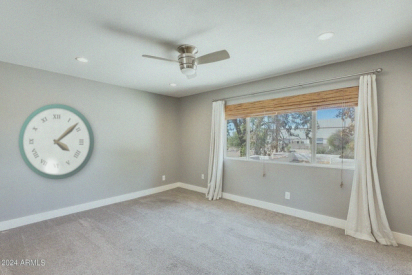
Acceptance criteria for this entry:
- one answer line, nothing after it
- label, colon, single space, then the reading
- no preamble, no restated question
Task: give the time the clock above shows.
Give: 4:08
